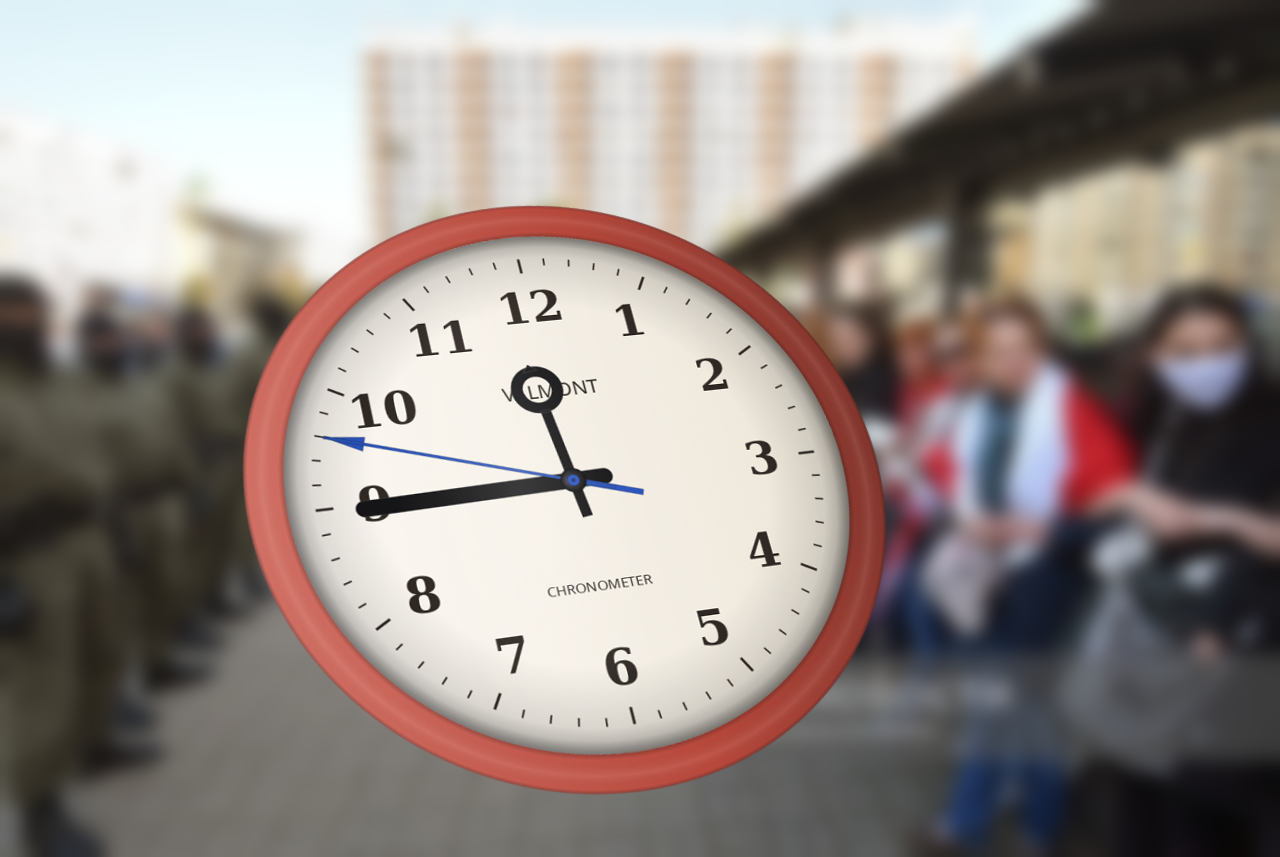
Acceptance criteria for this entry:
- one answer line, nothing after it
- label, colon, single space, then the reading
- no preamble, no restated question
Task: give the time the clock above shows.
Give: 11:44:48
